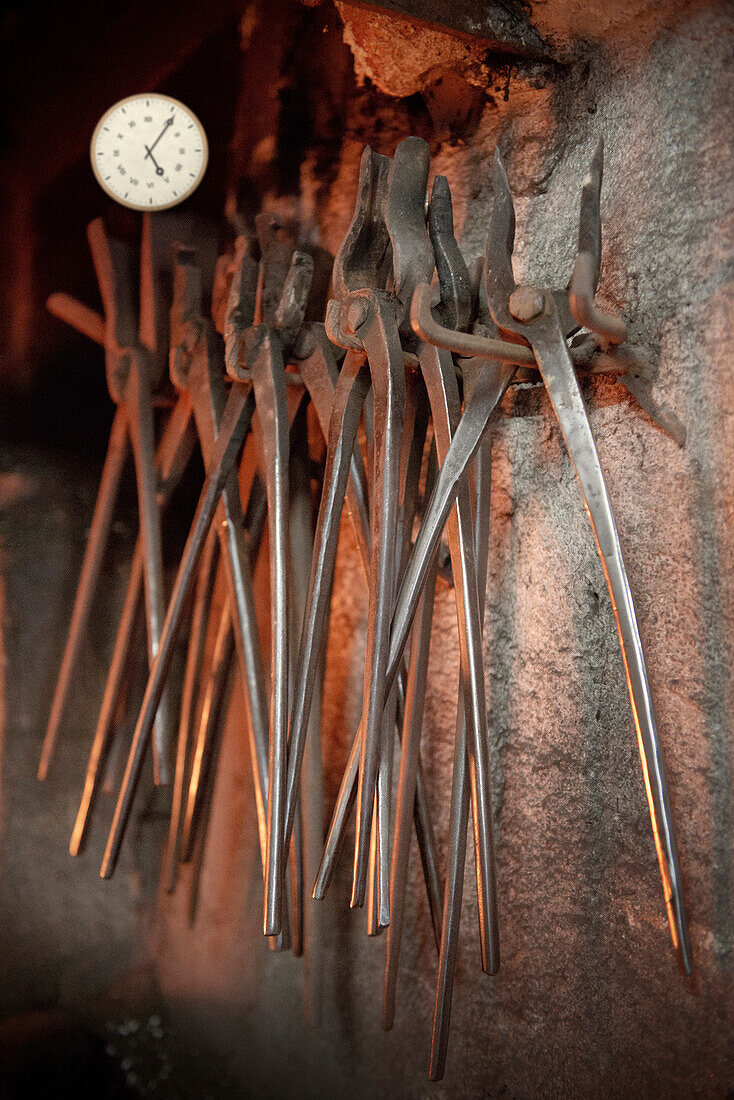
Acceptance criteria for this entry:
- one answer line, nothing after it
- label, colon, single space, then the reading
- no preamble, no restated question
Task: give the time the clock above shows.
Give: 5:06
